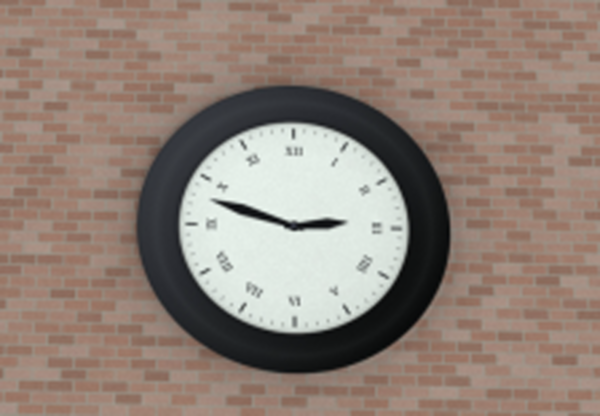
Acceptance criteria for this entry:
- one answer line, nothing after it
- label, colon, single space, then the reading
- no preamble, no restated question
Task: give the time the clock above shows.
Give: 2:48
